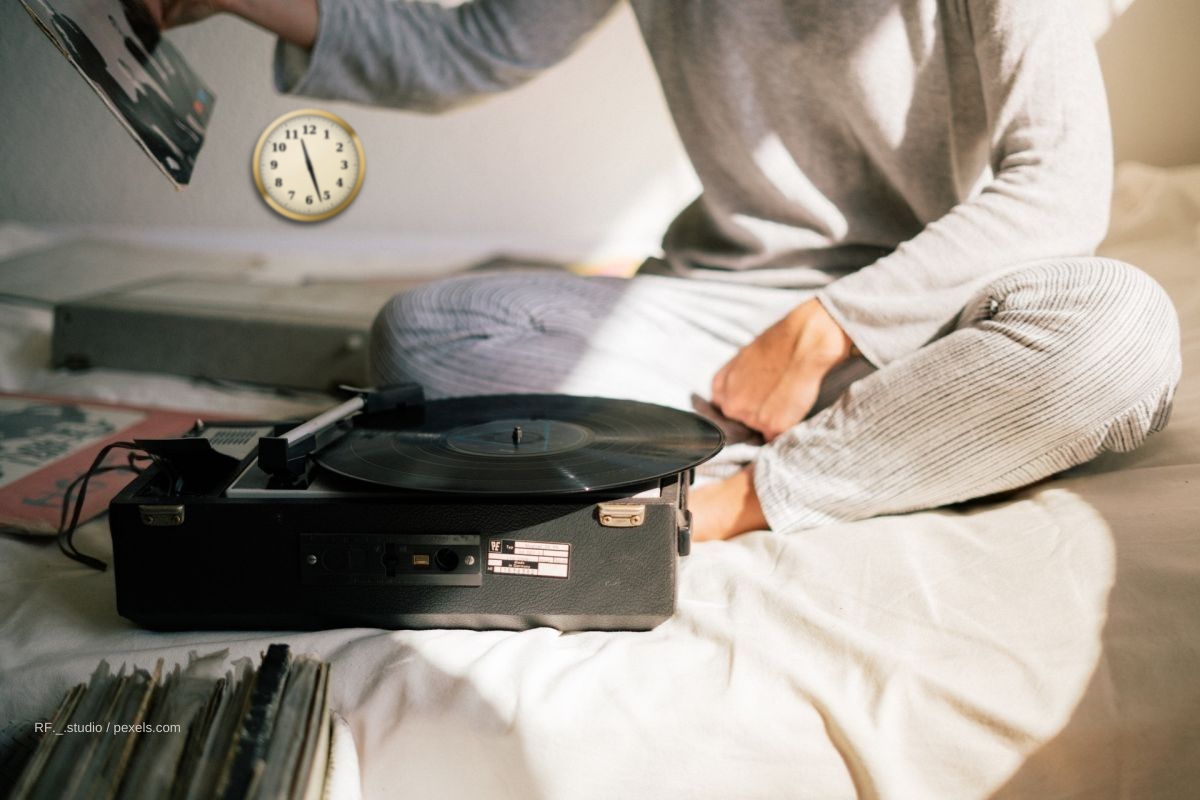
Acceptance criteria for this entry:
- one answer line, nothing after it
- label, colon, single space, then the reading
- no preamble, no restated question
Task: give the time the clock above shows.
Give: 11:27
